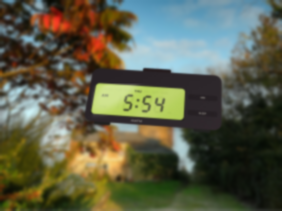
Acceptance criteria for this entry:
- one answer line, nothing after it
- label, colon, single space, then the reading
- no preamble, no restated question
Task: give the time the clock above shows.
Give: 5:54
